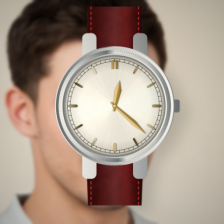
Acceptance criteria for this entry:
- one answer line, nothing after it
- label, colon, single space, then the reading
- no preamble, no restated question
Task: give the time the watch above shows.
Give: 12:22
